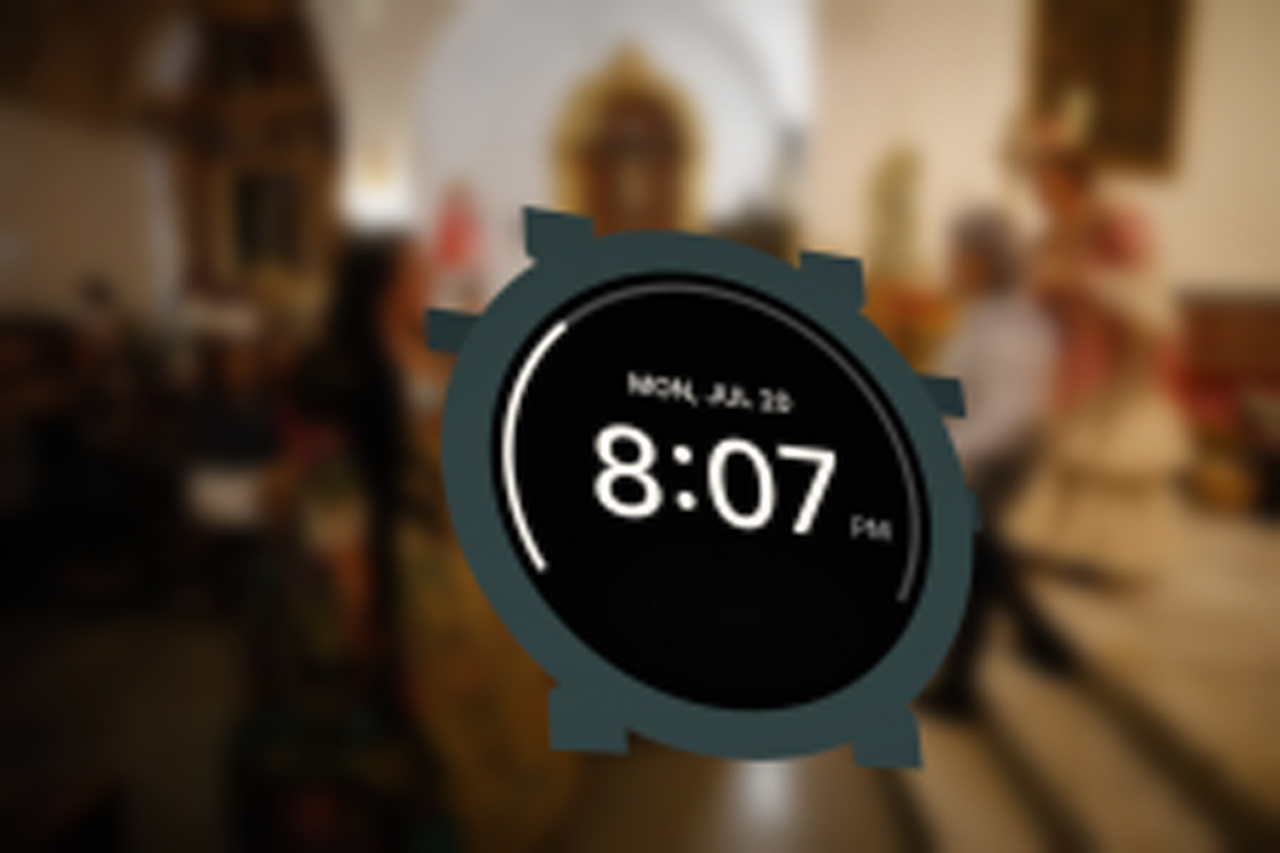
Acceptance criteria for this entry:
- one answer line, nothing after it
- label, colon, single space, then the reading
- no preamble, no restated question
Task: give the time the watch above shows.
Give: 8:07
